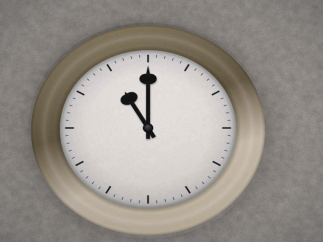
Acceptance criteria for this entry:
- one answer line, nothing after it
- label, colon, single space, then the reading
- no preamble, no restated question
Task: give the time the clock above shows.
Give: 11:00
